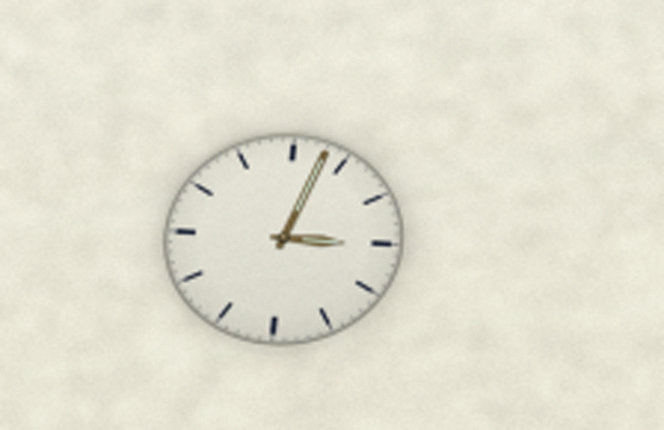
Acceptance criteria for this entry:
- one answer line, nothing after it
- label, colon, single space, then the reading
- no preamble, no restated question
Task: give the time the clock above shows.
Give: 3:03
